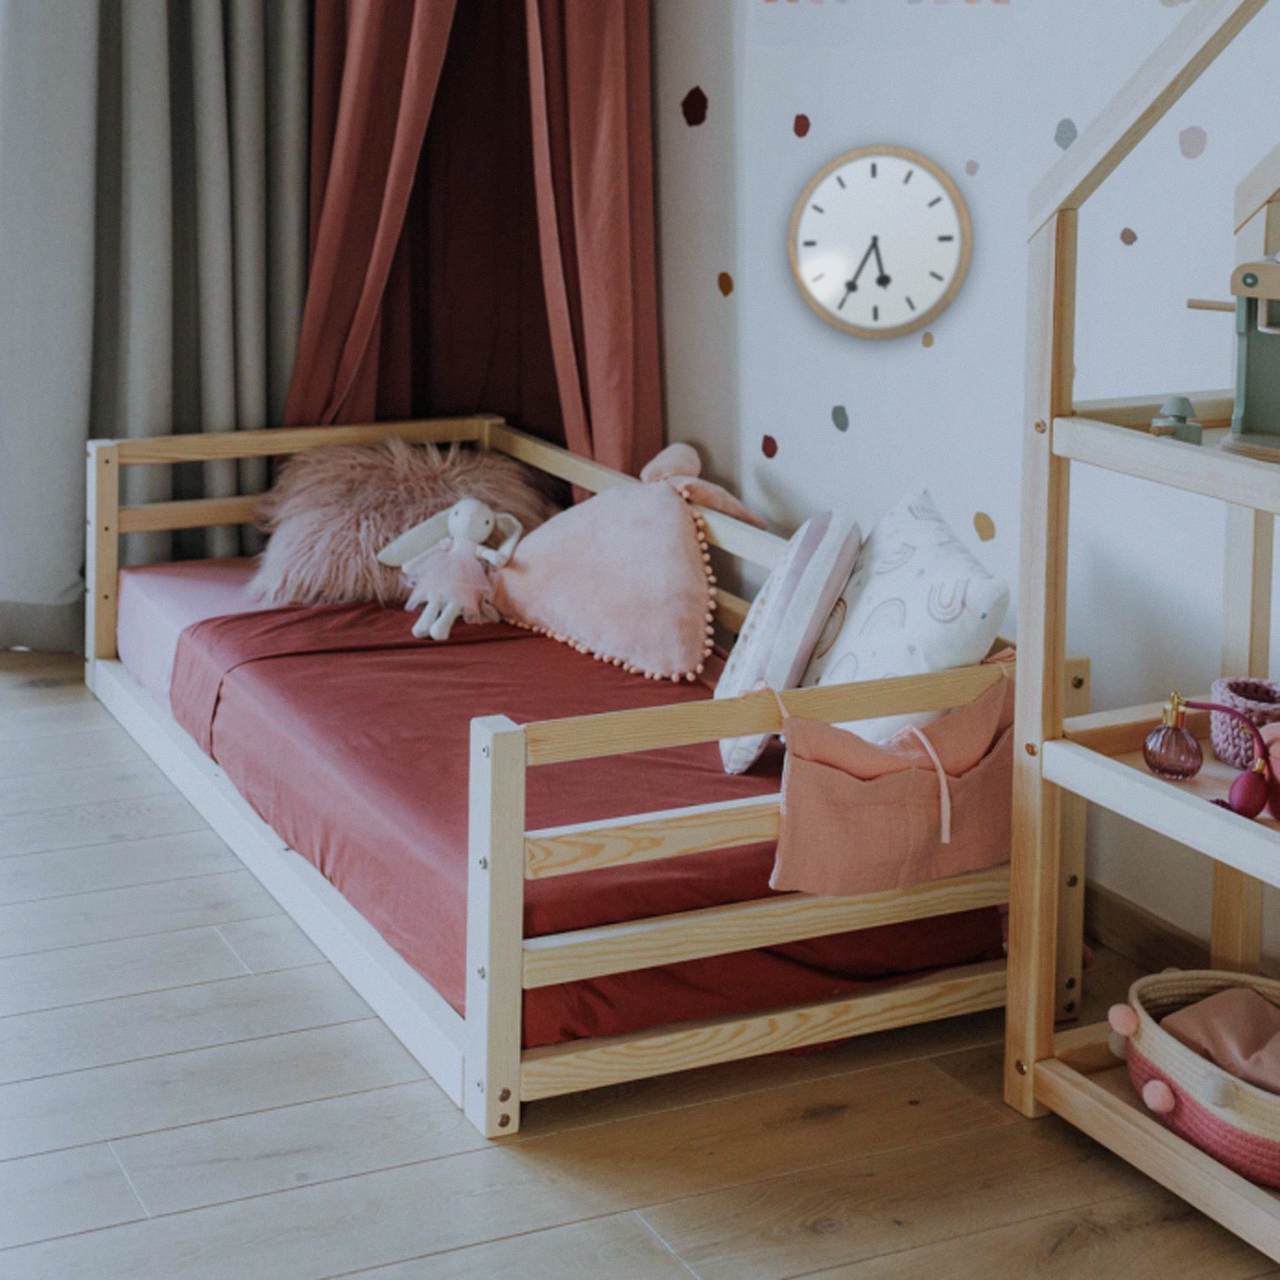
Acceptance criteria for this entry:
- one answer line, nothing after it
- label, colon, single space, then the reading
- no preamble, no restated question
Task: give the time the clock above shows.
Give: 5:35
